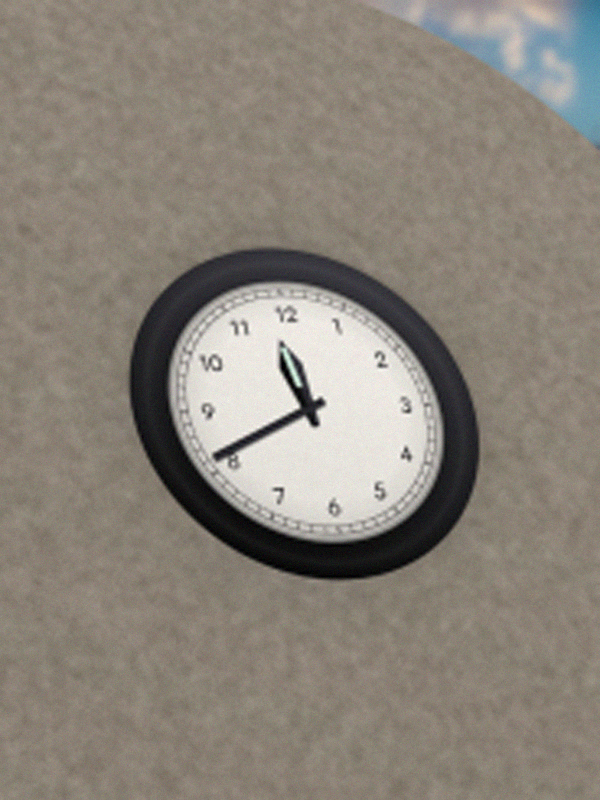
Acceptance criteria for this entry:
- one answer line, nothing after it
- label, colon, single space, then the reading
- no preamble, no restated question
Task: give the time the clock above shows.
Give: 11:41
